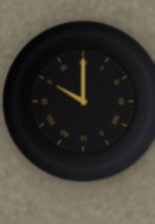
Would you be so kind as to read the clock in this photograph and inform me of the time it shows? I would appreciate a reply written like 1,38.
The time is 10,00
